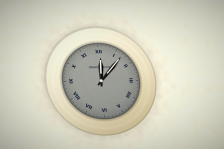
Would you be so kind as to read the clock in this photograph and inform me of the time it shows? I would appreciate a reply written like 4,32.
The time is 12,07
